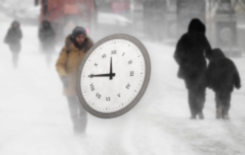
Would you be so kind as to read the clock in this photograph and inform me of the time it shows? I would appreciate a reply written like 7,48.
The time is 11,45
